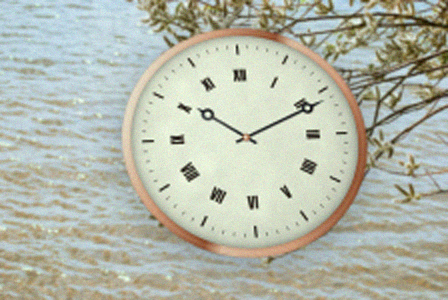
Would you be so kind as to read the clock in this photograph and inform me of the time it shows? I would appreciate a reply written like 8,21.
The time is 10,11
